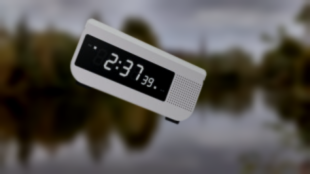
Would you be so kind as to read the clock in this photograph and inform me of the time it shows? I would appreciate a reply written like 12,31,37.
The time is 2,37,39
